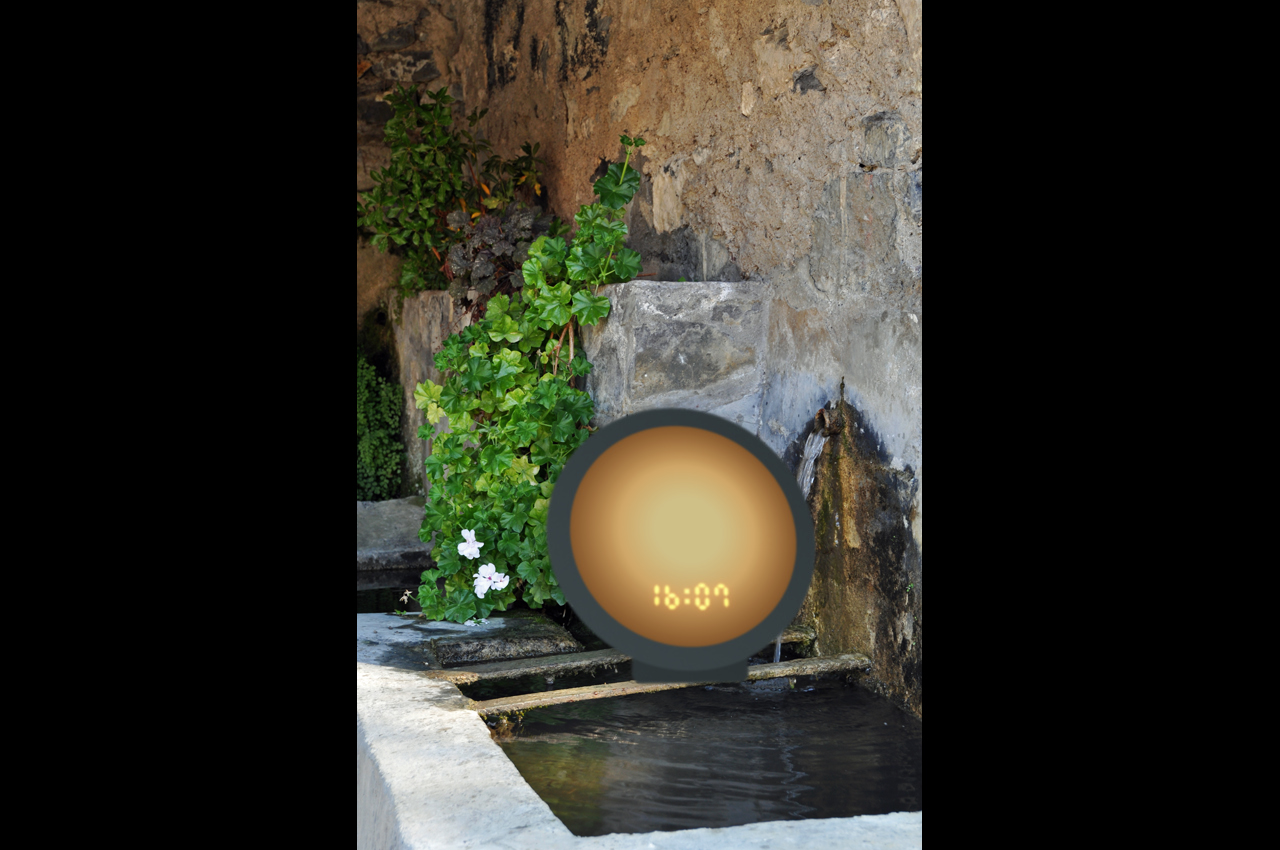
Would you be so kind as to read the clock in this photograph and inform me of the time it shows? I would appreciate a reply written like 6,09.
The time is 16,07
